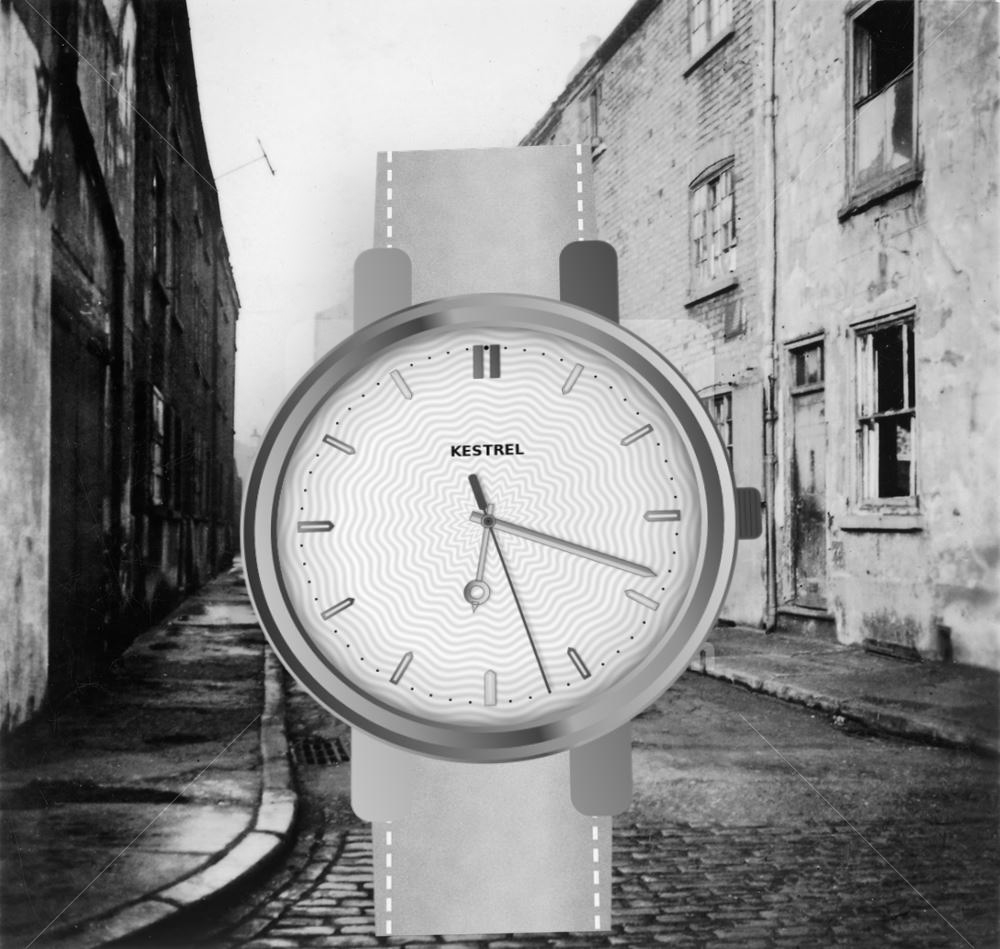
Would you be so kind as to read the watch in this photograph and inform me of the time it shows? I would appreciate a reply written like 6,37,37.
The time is 6,18,27
